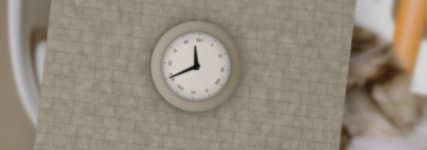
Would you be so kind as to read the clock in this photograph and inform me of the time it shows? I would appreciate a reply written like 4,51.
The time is 11,40
